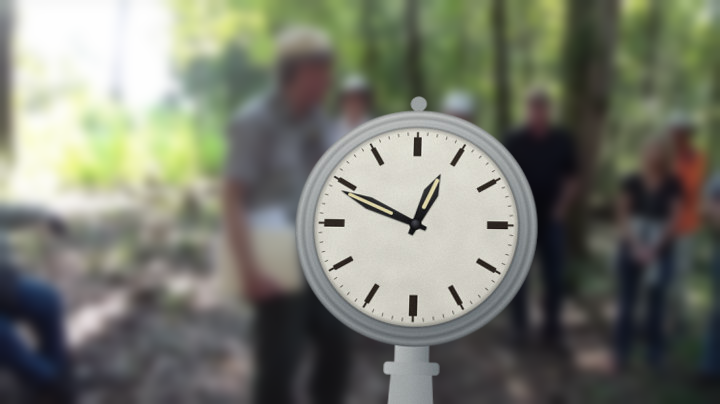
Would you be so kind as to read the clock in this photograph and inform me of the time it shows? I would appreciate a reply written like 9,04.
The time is 12,49
